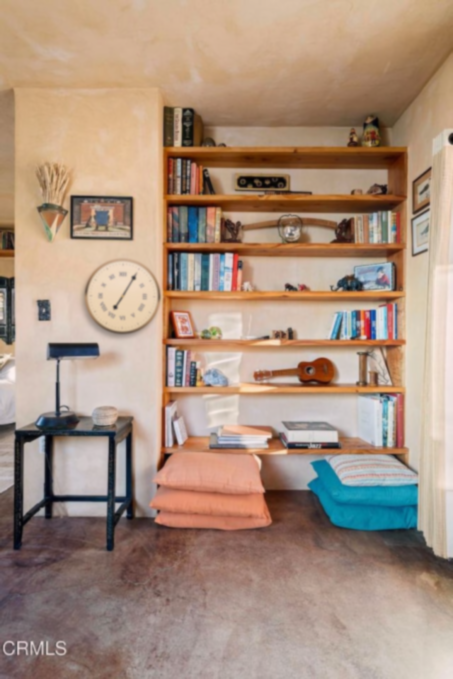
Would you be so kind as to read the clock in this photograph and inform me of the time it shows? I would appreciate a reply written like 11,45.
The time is 7,05
